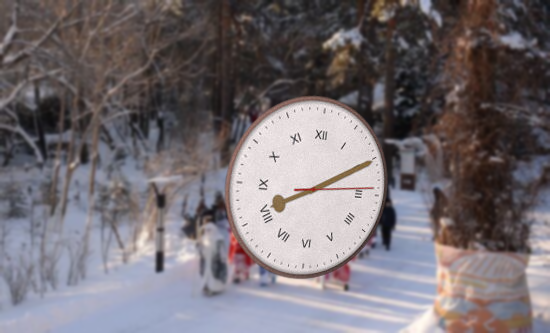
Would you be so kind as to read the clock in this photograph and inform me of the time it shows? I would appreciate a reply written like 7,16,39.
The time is 8,10,14
